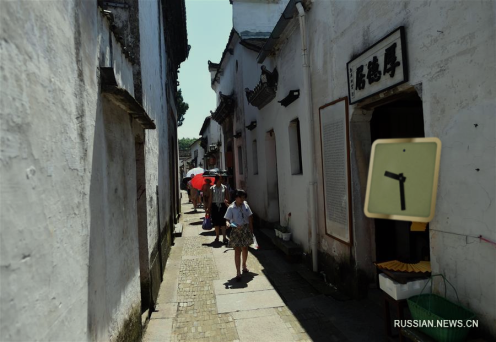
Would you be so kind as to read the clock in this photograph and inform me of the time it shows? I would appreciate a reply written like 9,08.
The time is 9,28
